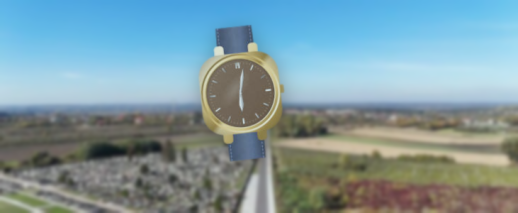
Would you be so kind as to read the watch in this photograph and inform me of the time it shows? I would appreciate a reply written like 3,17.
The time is 6,02
